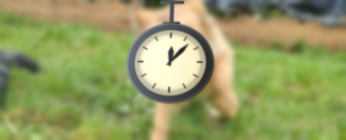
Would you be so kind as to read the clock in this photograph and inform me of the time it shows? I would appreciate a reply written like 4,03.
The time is 12,07
